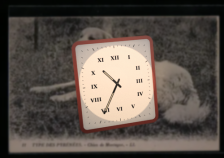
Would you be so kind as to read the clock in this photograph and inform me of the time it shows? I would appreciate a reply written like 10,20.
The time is 10,35
